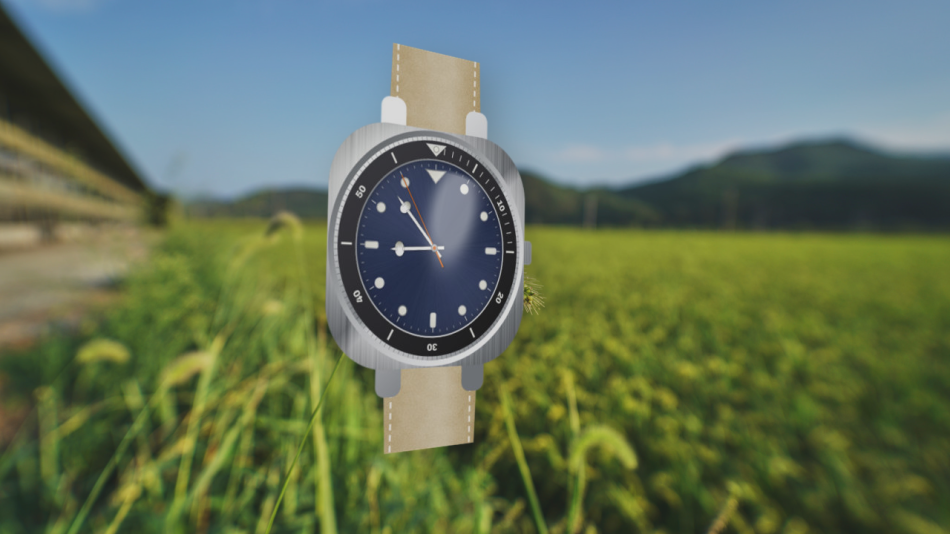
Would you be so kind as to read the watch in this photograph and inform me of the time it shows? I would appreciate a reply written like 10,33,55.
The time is 8,52,55
